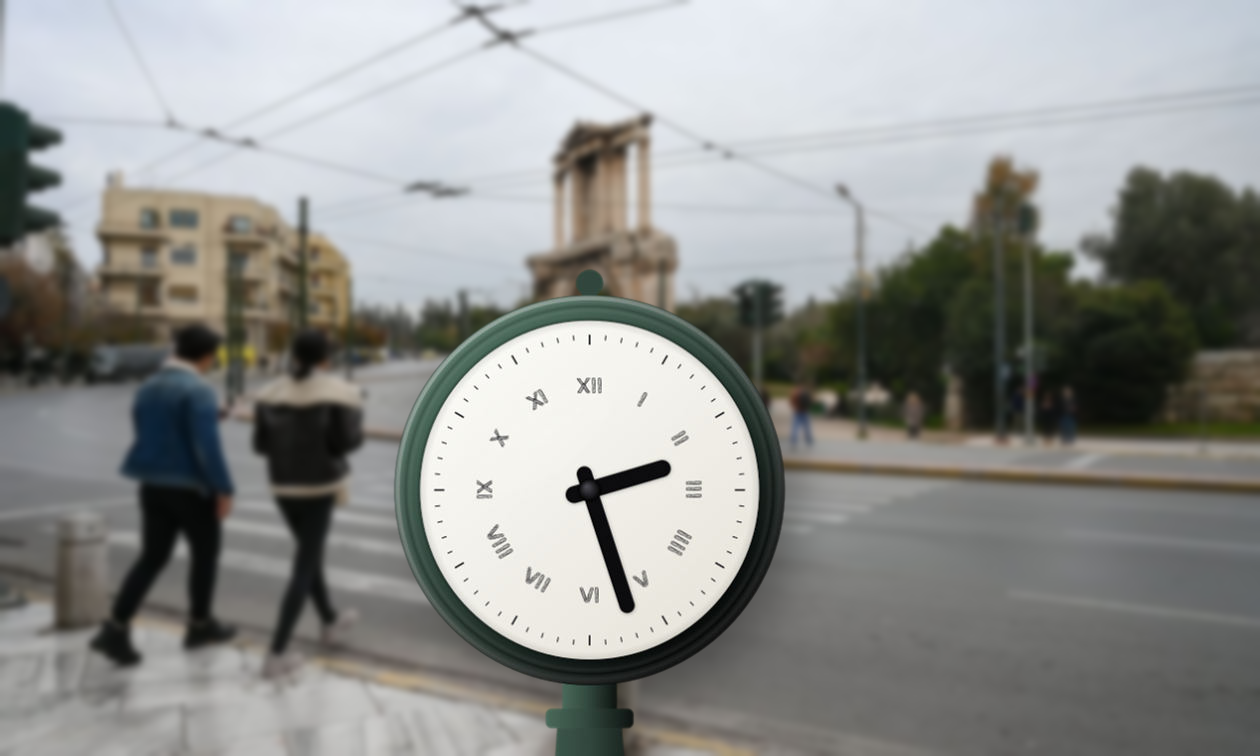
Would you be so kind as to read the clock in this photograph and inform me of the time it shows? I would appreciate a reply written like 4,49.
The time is 2,27
